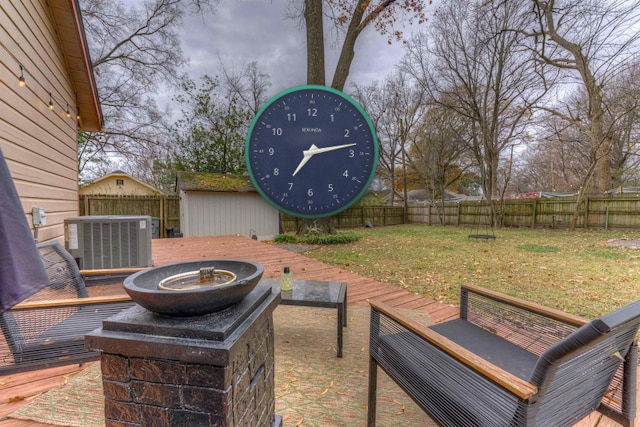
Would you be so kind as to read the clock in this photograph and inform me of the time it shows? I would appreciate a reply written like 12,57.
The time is 7,13
